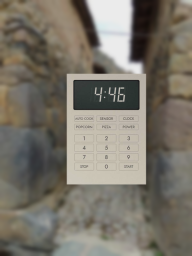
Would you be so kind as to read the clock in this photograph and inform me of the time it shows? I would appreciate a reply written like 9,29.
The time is 4,46
